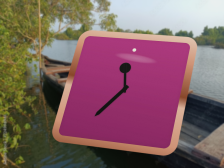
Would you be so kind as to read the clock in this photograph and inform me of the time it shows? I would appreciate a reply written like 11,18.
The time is 11,36
